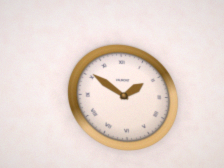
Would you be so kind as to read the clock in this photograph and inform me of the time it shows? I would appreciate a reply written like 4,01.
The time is 1,51
